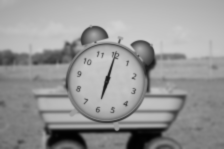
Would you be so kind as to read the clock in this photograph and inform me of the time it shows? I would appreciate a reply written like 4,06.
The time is 6,00
